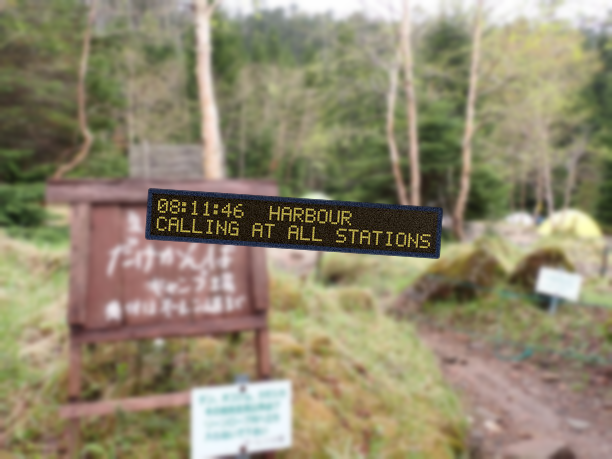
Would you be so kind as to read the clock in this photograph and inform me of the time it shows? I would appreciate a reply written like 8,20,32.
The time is 8,11,46
